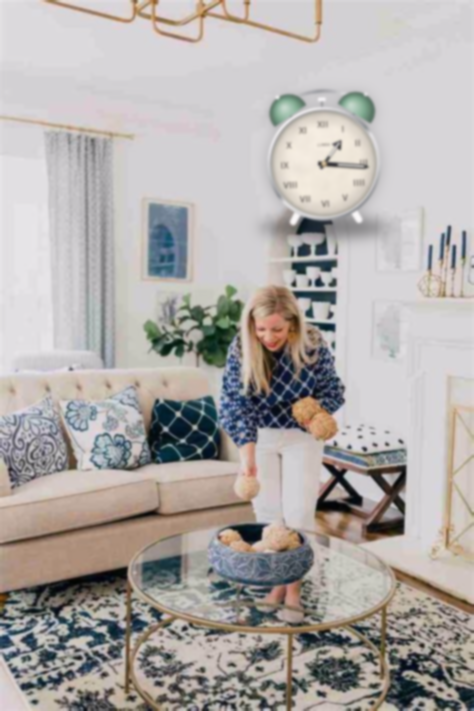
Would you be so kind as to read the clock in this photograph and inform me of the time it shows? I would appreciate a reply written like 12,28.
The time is 1,16
